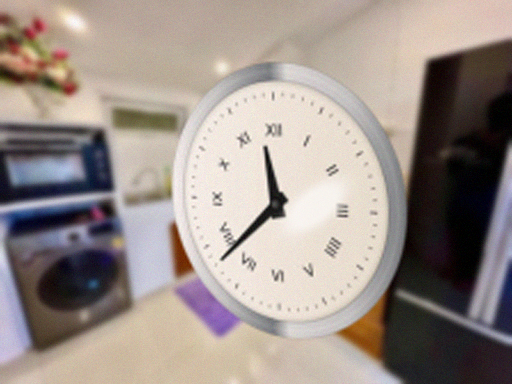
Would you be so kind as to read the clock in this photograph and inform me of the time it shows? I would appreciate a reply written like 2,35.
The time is 11,38
